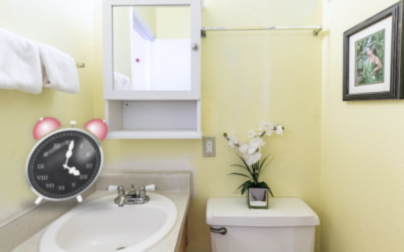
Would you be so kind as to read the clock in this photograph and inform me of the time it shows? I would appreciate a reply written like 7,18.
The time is 4,01
